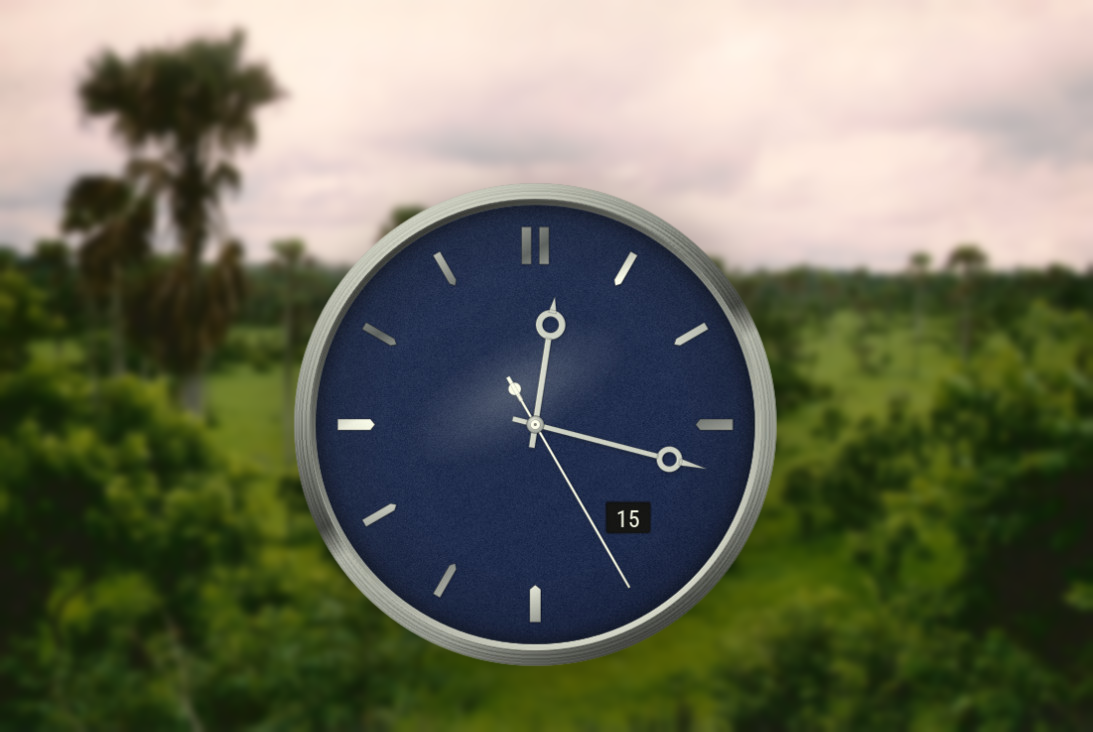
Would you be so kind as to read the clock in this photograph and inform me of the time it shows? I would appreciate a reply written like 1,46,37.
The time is 12,17,25
